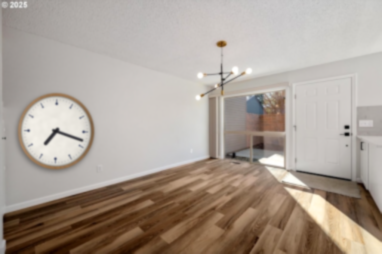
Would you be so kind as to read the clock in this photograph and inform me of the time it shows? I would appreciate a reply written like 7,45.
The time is 7,18
